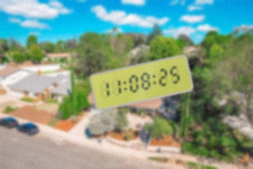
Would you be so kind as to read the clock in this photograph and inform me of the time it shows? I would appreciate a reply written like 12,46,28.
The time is 11,08,25
